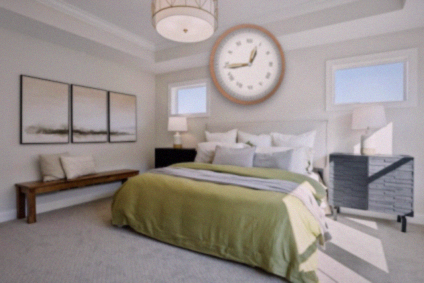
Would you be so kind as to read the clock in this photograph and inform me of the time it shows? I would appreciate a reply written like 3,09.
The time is 12,44
